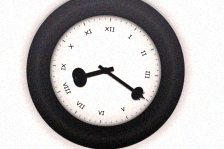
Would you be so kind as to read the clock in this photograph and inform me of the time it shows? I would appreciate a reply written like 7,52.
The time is 8,20
